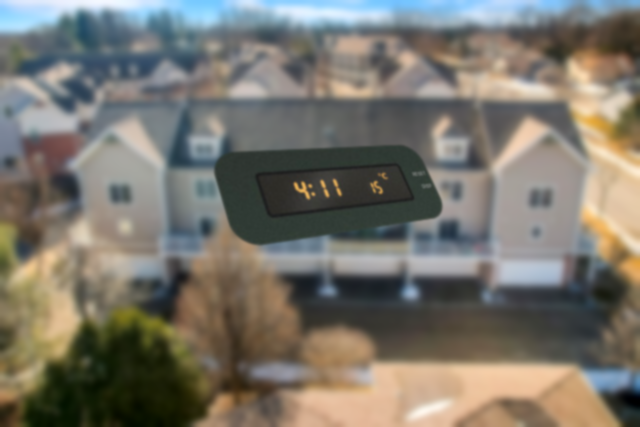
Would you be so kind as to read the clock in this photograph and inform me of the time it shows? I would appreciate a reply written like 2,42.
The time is 4,11
